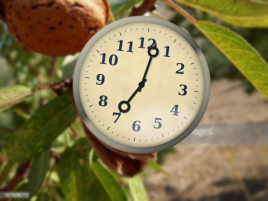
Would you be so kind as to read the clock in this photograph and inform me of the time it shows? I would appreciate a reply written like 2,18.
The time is 7,02
